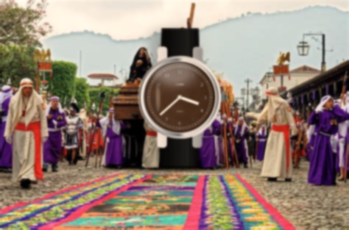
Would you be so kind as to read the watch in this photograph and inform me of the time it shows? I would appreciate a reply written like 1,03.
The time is 3,38
